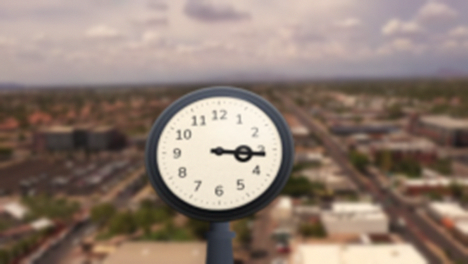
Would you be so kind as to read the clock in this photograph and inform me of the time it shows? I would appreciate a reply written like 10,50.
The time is 3,16
